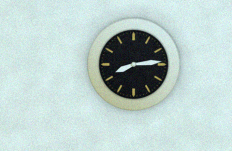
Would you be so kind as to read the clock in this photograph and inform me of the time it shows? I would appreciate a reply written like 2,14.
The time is 8,14
